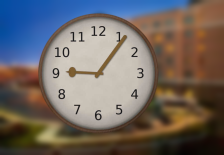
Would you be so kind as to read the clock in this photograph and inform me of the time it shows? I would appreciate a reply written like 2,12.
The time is 9,06
